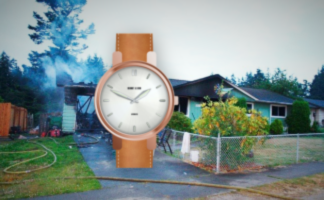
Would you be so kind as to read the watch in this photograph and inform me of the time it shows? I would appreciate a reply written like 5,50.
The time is 1,49
